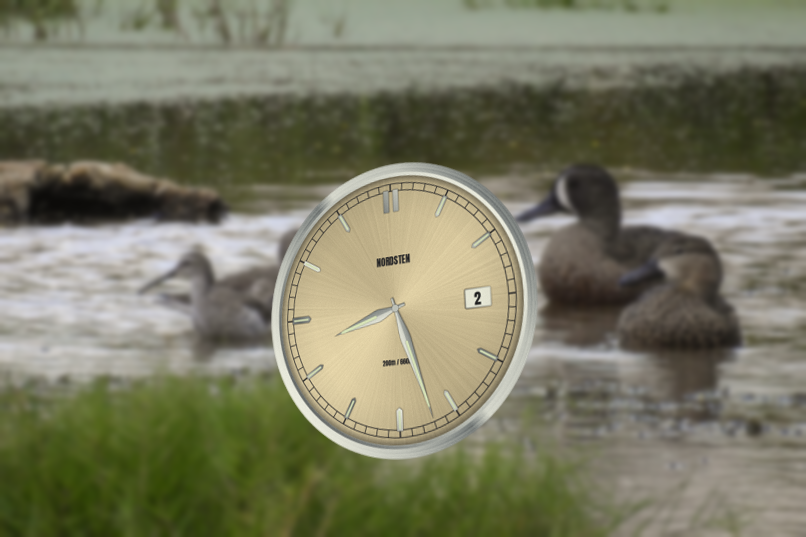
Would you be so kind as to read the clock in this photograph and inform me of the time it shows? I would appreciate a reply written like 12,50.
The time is 8,27
